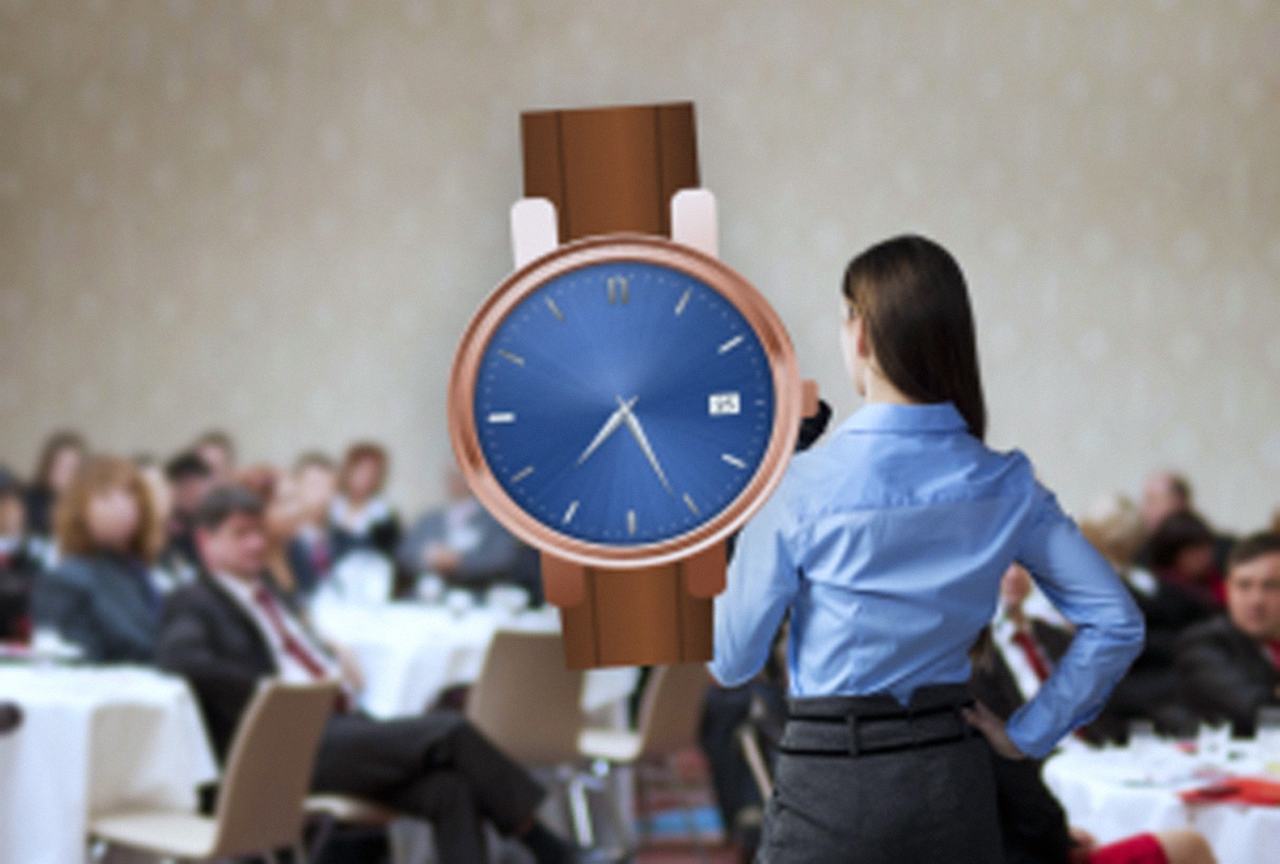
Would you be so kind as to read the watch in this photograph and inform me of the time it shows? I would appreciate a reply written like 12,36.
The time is 7,26
